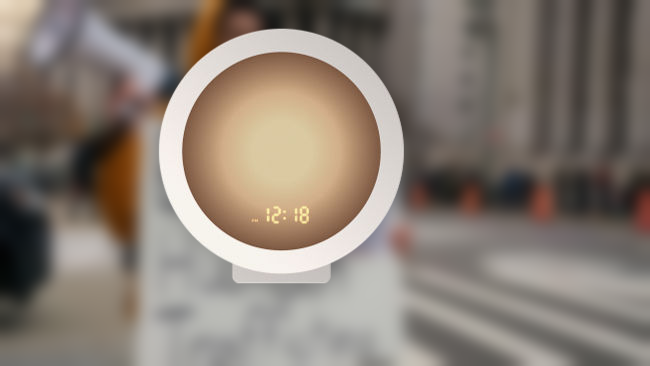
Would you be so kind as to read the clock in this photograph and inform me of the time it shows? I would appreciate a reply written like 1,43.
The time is 12,18
